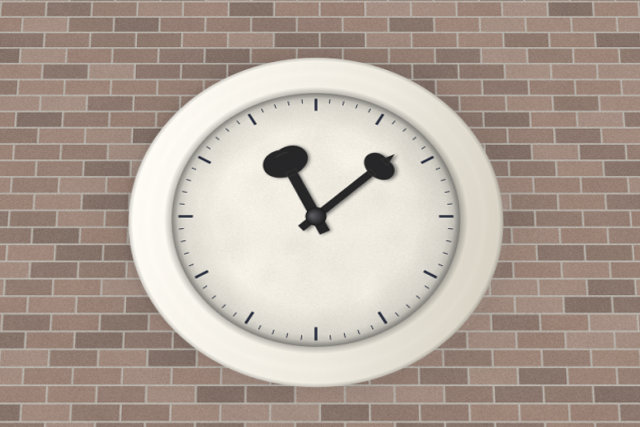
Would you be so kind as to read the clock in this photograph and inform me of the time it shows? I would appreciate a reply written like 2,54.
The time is 11,08
